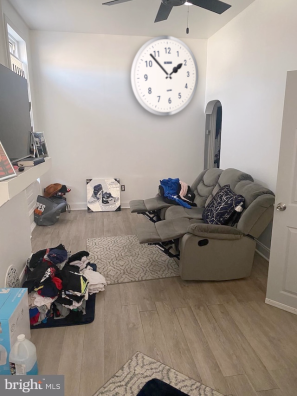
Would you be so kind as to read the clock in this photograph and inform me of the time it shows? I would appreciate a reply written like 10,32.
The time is 1,53
